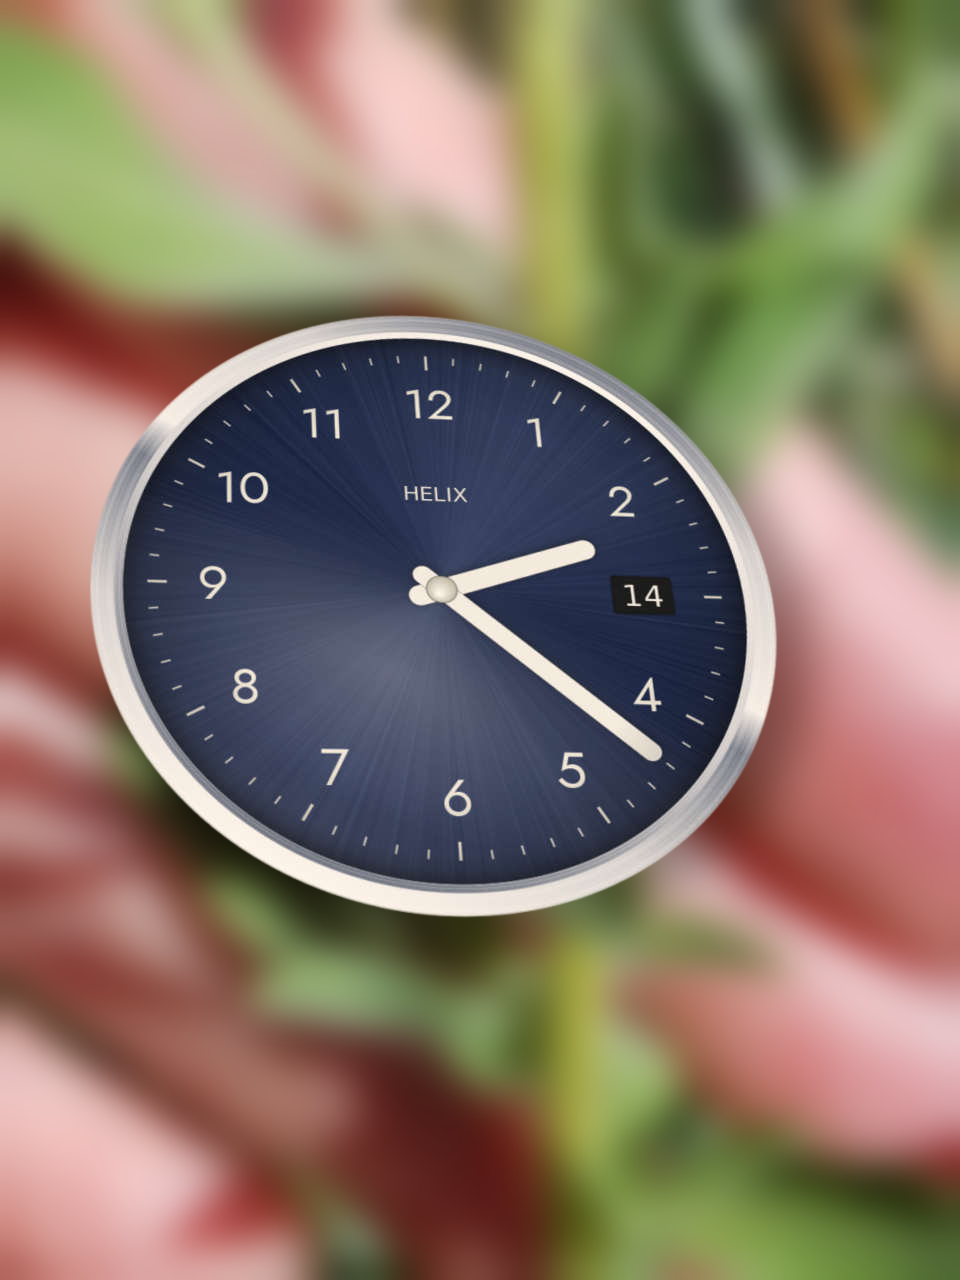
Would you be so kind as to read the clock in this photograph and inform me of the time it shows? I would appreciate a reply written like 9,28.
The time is 2,22
